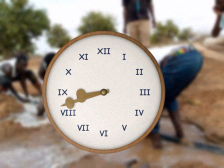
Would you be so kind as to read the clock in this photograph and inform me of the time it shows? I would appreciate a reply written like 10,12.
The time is 8,42
